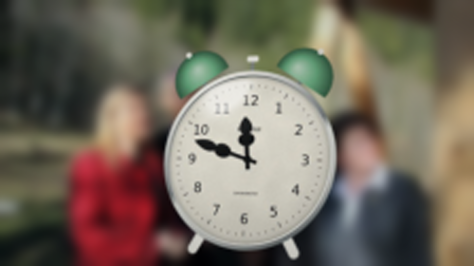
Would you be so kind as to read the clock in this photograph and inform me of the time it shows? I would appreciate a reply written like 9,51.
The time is 11,48
